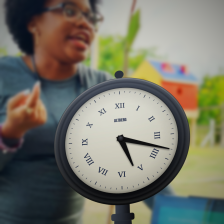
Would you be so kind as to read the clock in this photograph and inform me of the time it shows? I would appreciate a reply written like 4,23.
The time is 5,18
